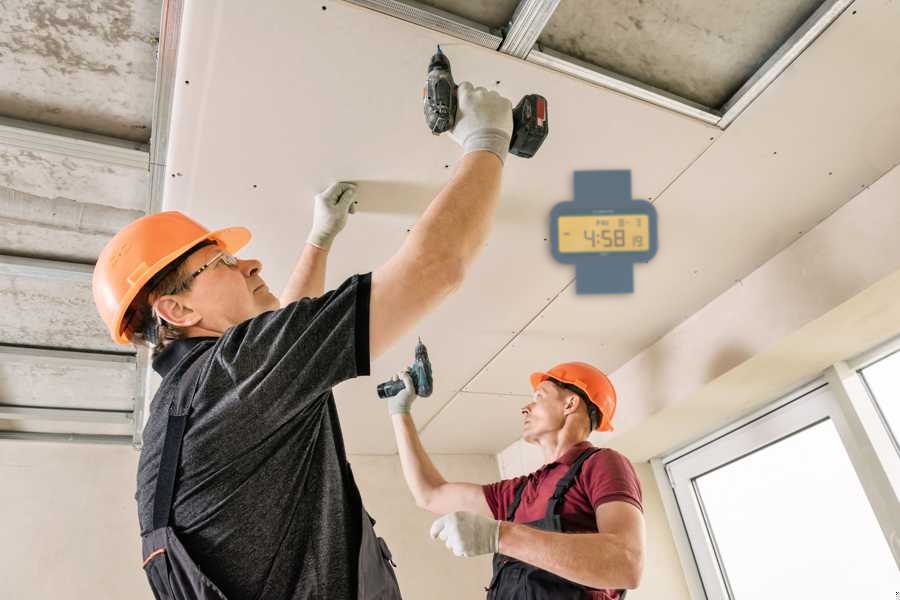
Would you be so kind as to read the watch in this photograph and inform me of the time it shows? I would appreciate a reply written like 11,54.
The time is 4,58
